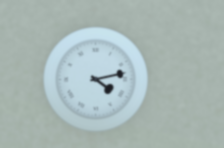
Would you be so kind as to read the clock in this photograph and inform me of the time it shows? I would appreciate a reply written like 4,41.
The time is 4,13
